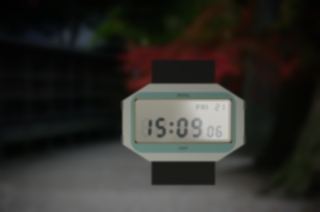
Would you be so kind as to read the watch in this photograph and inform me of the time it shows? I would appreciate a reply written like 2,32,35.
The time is 15,09,06
